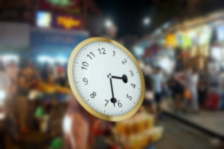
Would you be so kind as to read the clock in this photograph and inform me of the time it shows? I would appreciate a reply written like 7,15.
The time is 3,32
